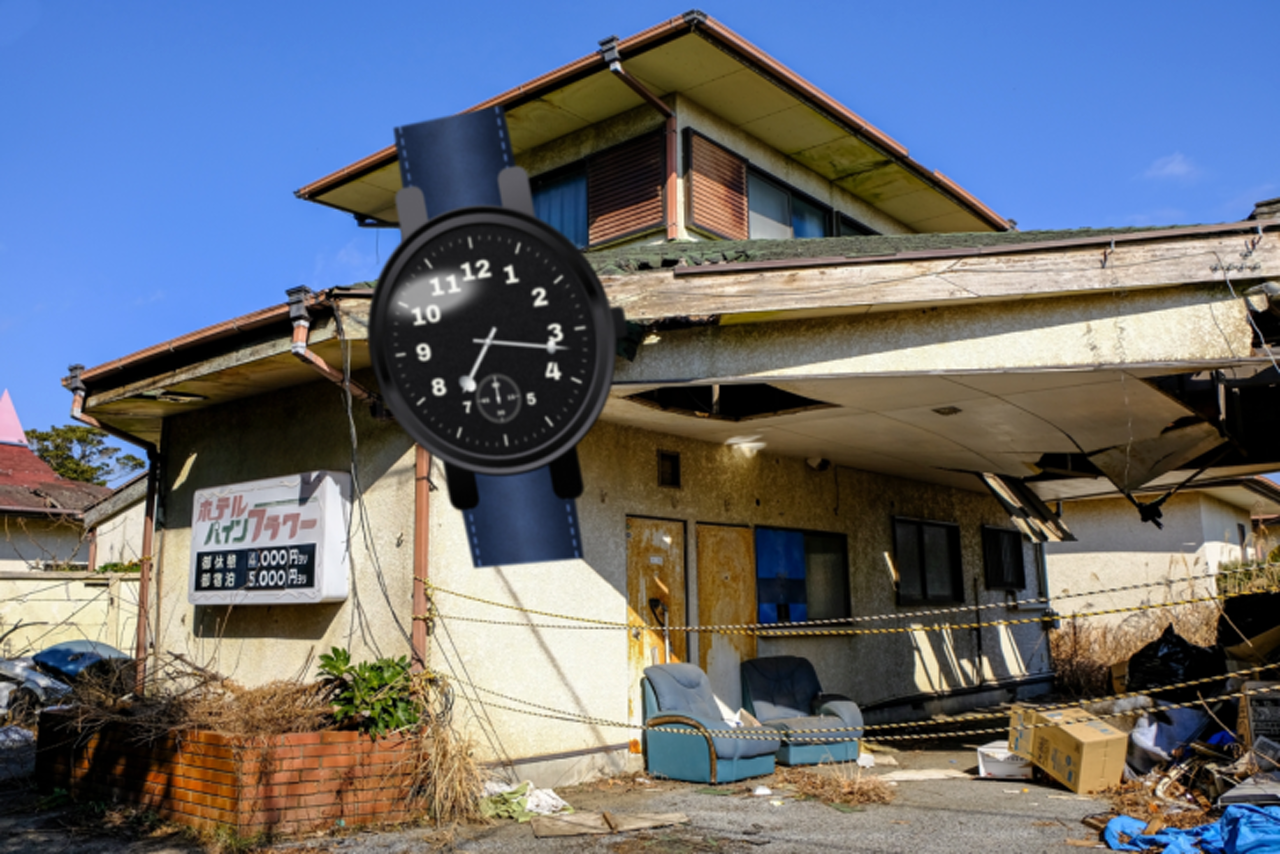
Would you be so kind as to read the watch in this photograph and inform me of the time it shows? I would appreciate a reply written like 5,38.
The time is 7,17
